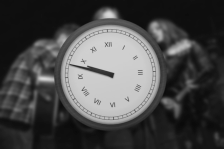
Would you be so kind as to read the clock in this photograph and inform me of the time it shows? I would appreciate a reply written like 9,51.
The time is 9,48
